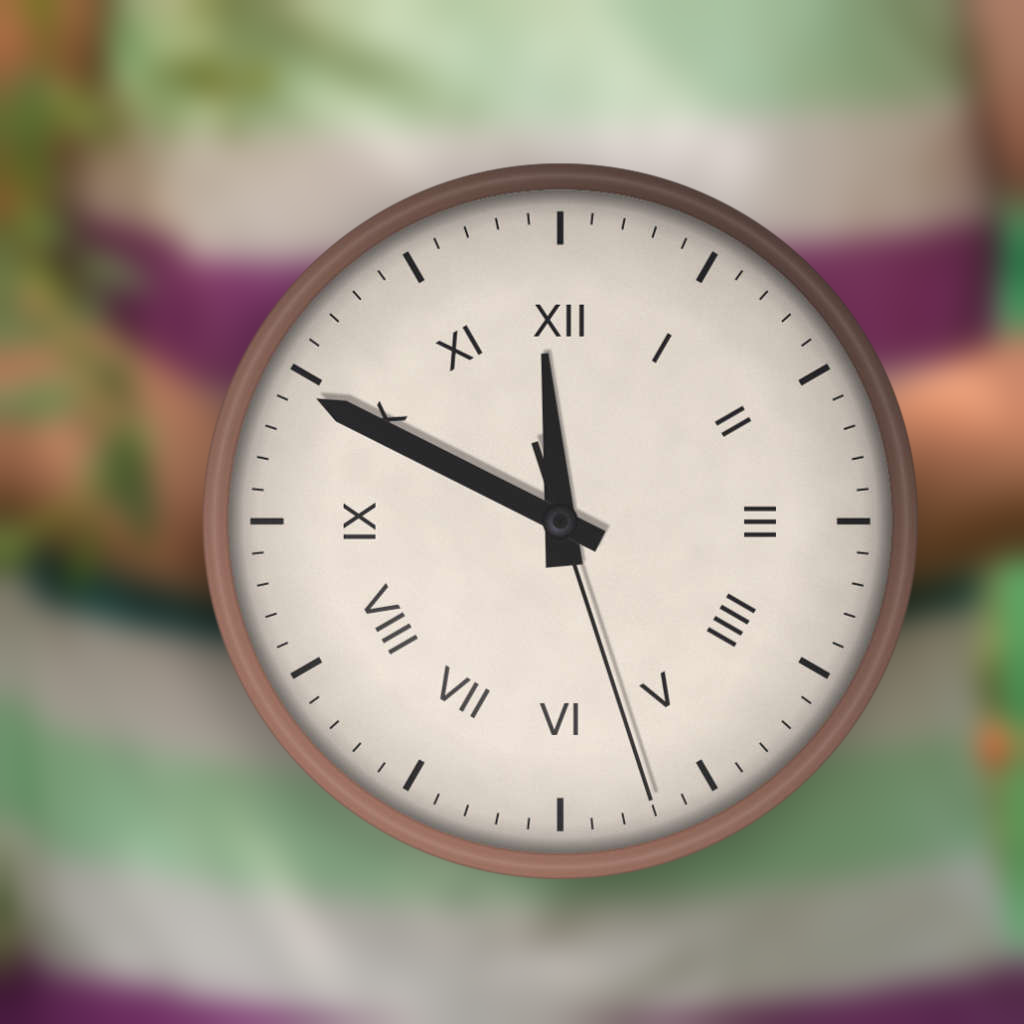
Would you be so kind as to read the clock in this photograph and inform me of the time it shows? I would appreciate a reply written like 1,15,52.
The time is 11,49,27
